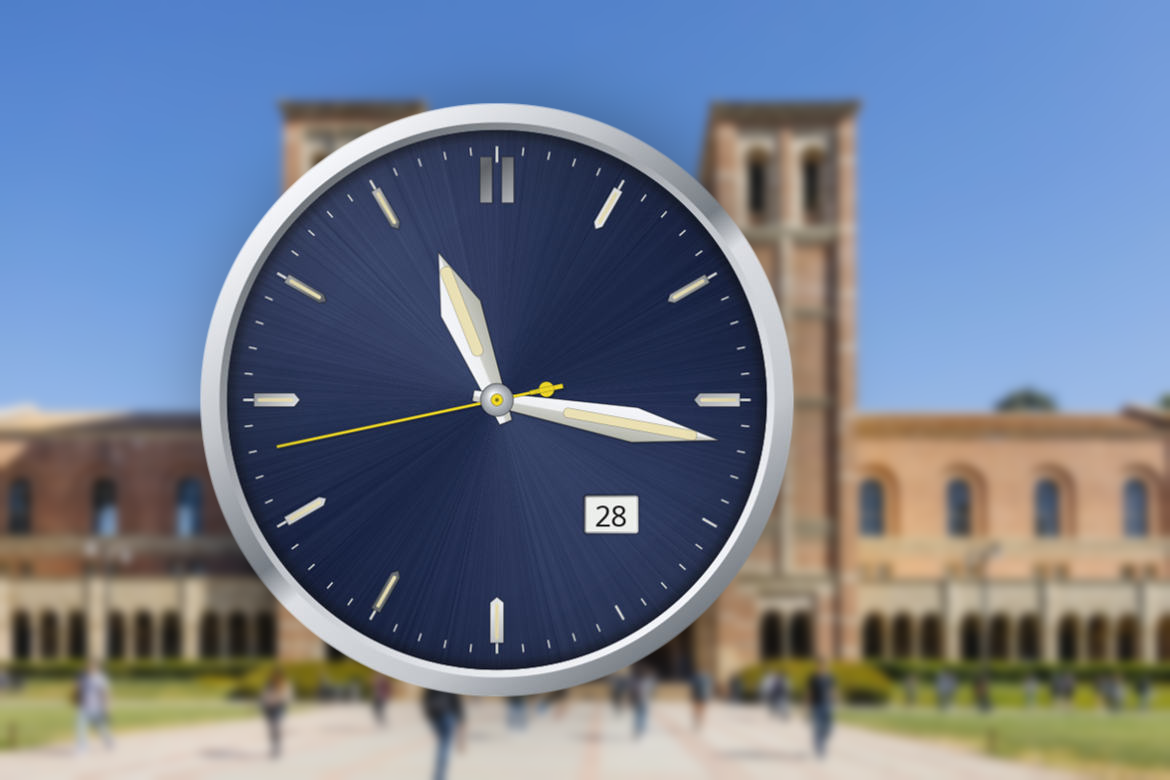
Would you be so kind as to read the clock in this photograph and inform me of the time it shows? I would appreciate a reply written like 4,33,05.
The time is 11,16,43
